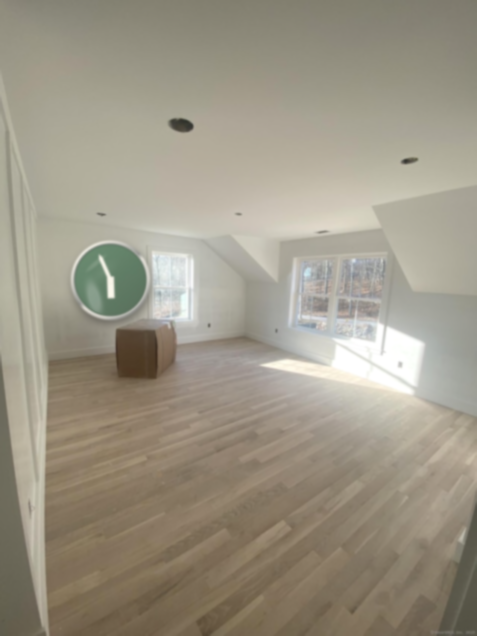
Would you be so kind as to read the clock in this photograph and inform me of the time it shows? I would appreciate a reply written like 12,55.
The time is 5,56
